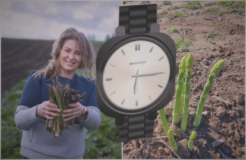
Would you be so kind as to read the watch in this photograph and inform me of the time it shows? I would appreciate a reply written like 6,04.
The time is 6,15
